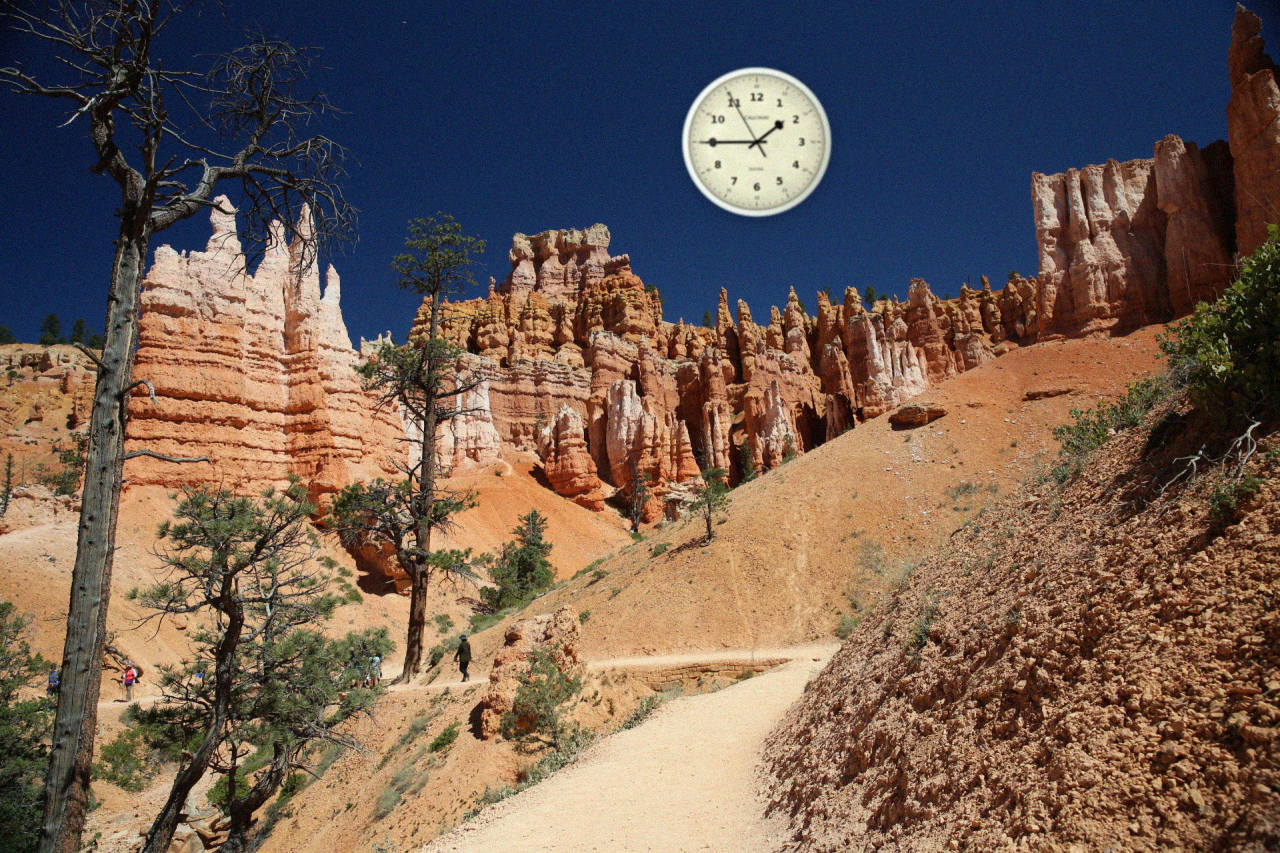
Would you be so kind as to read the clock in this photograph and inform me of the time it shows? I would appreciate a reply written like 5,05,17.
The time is 1,44,55
